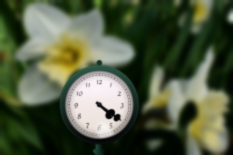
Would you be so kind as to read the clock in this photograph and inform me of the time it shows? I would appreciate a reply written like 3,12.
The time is 4,21
